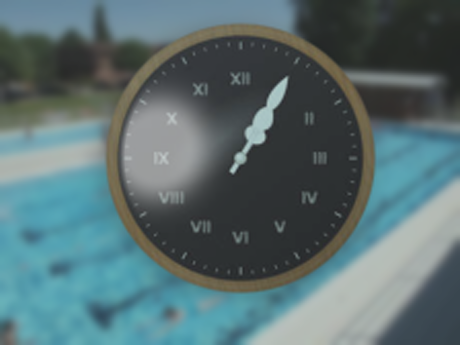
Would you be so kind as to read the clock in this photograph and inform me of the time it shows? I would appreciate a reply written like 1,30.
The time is 1,05
